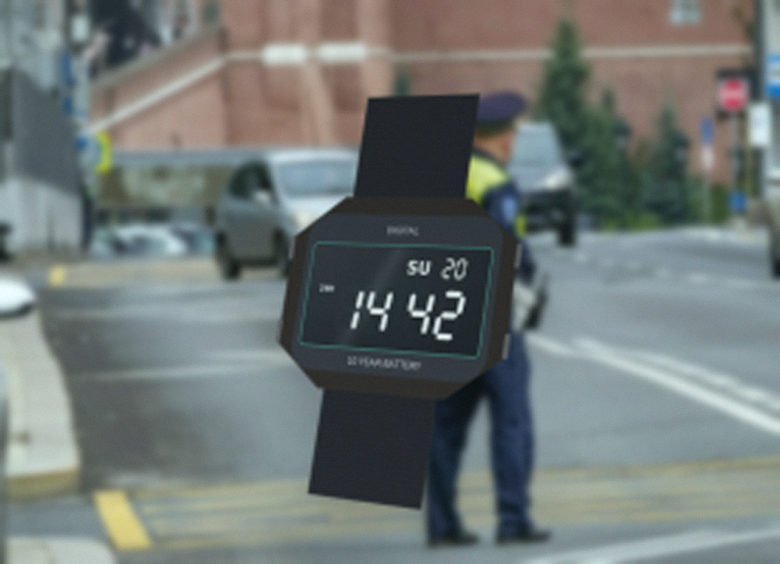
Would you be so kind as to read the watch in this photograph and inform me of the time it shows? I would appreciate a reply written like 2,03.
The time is 14,42
